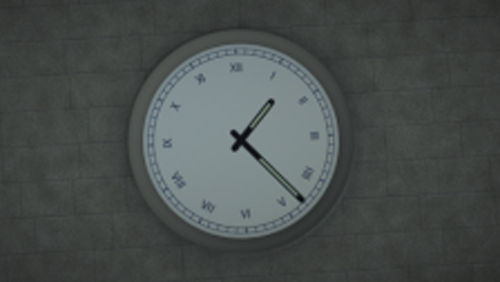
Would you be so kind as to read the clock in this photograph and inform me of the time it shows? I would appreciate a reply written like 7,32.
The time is 1,23
